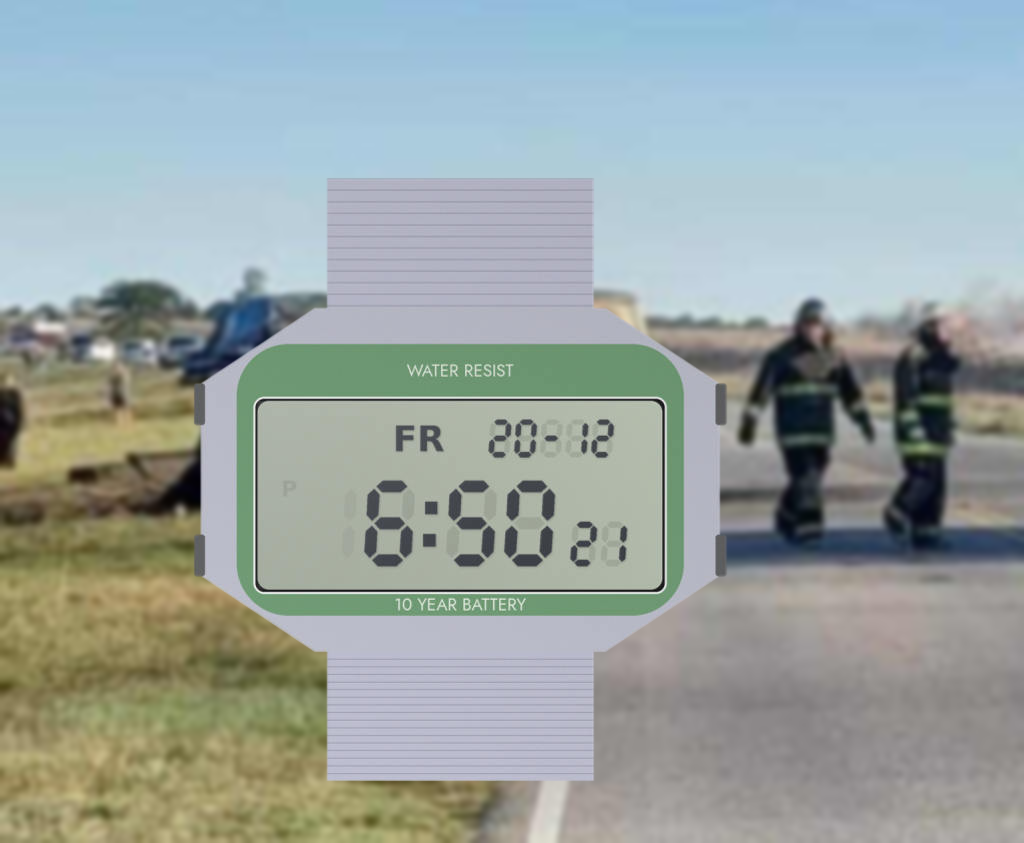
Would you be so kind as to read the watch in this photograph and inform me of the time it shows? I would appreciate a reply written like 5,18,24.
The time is 6,50,21
